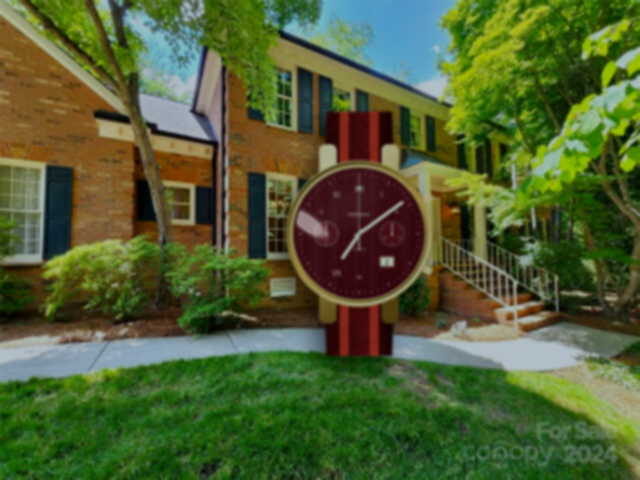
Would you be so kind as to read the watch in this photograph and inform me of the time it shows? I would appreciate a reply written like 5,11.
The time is 7,09
